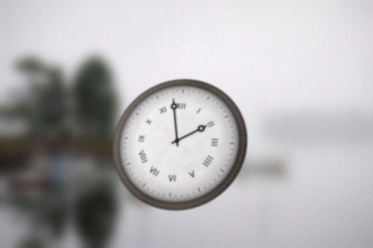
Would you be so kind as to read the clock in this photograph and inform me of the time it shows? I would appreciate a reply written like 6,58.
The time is 1,58
